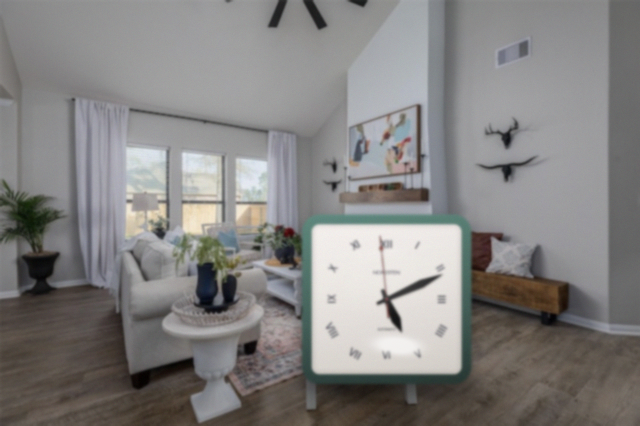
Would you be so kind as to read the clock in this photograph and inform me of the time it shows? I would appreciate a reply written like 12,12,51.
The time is 5,10,59
